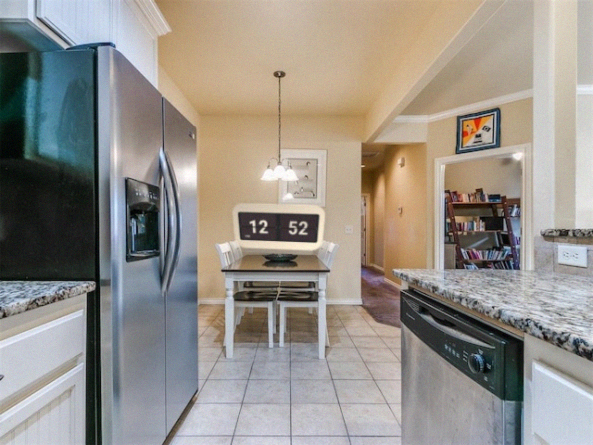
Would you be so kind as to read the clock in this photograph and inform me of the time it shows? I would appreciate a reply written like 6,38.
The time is 12,52
